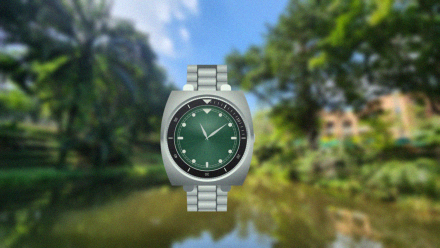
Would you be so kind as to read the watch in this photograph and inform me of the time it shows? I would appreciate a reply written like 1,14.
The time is 11,09
